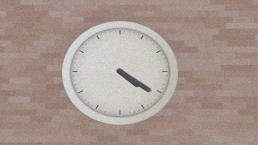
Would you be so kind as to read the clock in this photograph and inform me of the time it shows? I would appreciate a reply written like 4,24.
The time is 4,21
